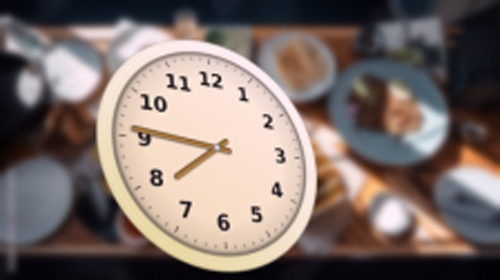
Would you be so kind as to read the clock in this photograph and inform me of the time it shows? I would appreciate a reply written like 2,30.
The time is 7,46
